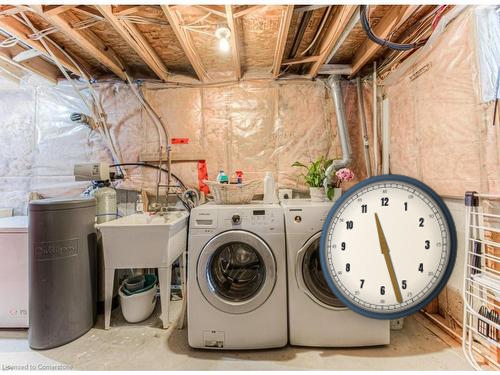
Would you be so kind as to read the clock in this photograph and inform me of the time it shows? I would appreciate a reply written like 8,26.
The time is 11,27
